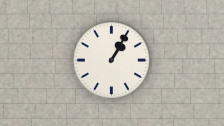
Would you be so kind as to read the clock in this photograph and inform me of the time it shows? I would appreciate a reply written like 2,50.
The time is 1,05
